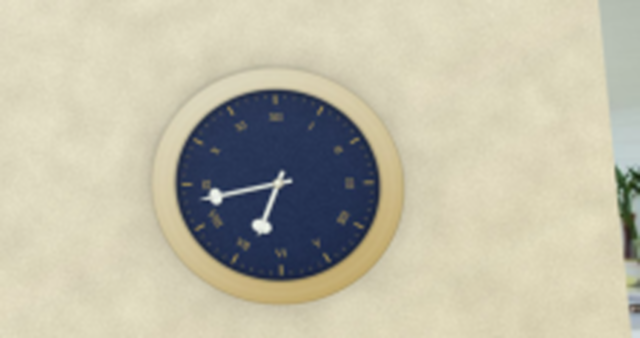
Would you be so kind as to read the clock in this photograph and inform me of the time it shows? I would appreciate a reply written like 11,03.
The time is 6,43
